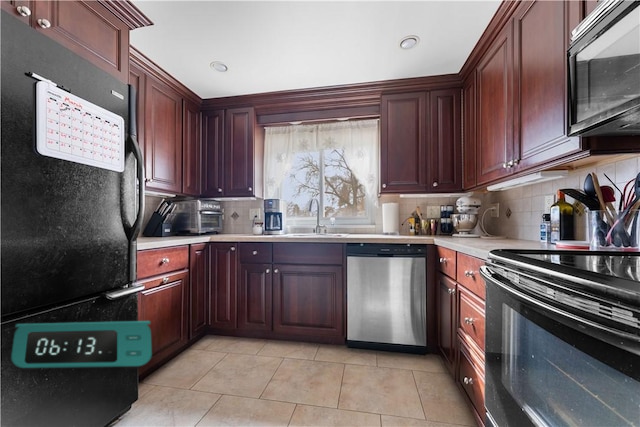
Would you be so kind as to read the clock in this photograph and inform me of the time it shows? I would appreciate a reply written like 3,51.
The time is 6,13
